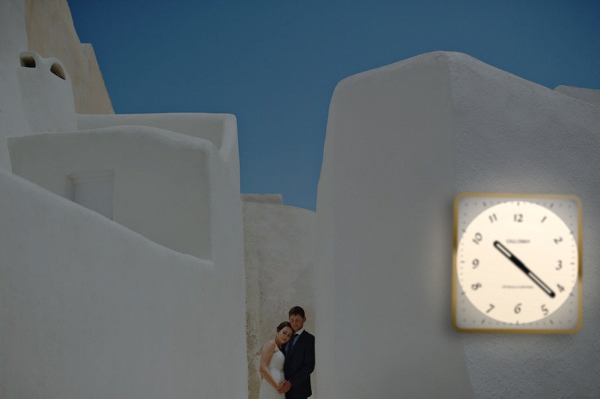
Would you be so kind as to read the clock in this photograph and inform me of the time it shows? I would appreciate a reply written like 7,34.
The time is 10,22
